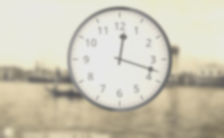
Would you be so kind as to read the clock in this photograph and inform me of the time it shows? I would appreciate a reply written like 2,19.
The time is 12,18
